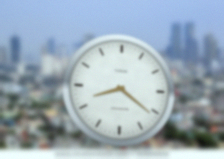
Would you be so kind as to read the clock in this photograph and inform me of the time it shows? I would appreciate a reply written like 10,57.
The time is 8,21
